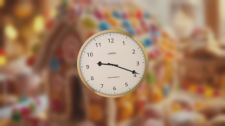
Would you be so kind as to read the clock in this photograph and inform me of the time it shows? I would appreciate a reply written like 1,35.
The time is 9,19
